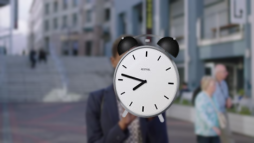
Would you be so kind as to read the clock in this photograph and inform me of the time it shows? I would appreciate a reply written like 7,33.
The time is 7,47
